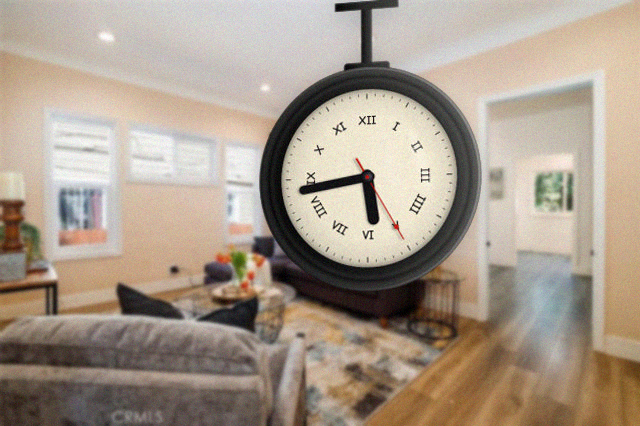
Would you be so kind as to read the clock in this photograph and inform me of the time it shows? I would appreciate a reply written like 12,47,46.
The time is 5,43,25
